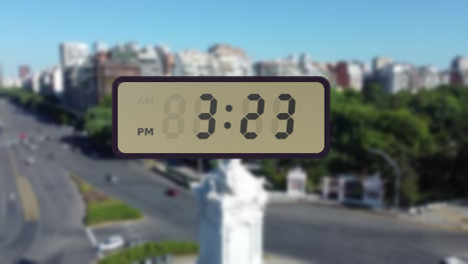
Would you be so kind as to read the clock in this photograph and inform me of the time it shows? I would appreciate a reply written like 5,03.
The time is 3,23
